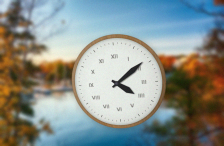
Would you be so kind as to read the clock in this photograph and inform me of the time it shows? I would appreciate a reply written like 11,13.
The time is 4,09
